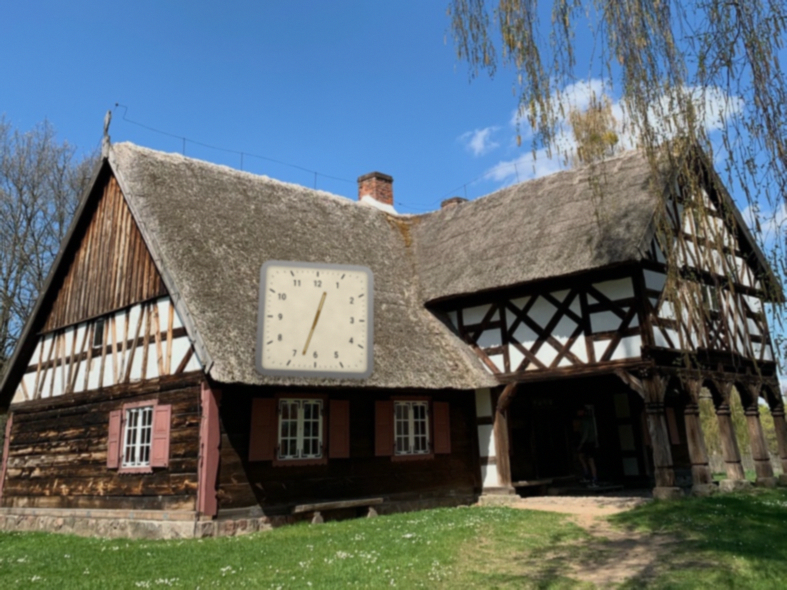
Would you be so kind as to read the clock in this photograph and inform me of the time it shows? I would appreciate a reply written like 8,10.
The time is 12,33
